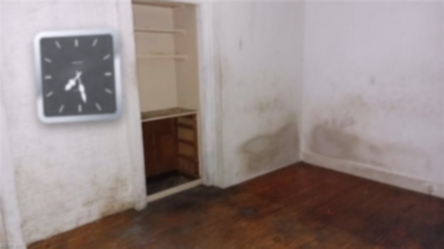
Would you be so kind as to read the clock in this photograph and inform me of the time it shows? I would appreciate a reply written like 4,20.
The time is 7,28
